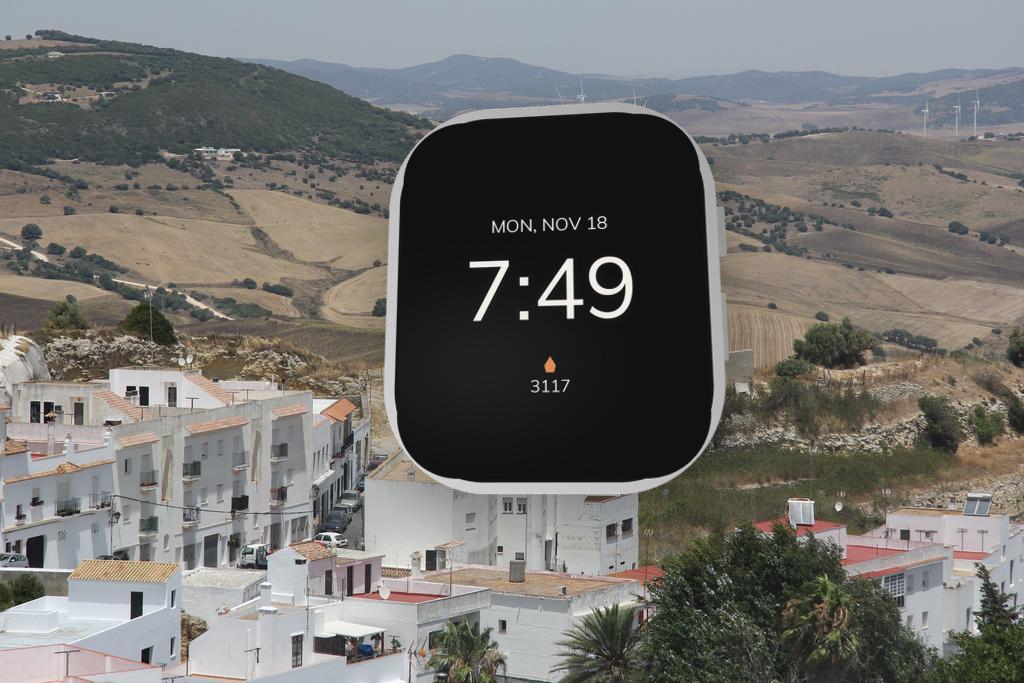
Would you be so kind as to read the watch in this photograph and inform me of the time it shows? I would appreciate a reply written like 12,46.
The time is 7,49
